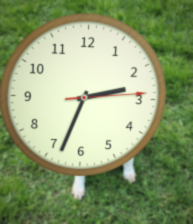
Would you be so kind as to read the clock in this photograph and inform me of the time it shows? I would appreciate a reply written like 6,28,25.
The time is 2,33,14
